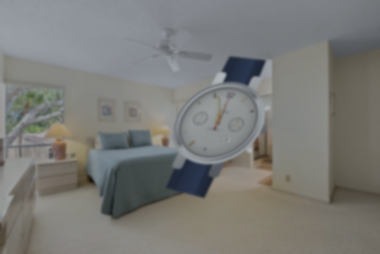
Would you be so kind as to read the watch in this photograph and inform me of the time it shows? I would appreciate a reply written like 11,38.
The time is 11,56
